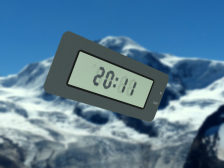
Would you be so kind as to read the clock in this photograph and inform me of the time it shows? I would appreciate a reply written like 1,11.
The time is 20,11
